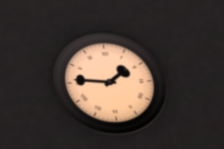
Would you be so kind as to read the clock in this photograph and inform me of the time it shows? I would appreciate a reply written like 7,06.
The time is 1,46
